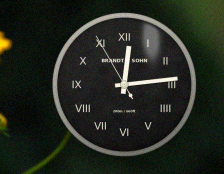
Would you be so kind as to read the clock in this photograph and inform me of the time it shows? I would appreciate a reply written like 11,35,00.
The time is 12,13,55
